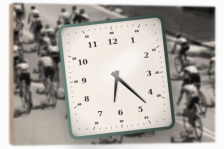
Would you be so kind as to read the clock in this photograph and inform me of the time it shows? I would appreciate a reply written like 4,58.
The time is 6,23
